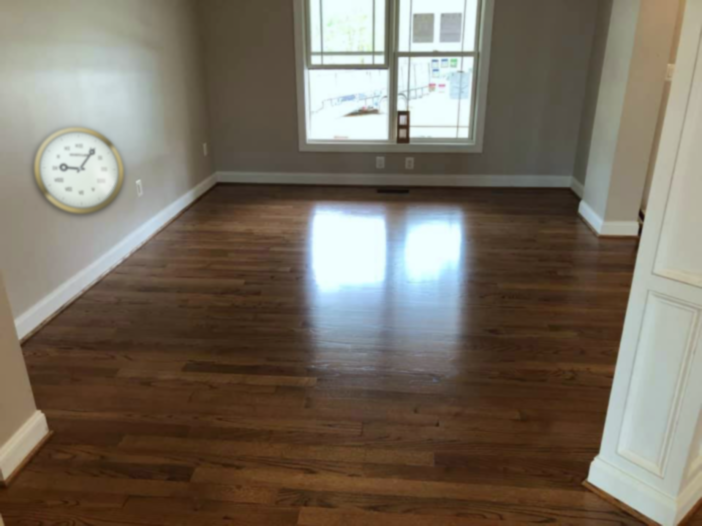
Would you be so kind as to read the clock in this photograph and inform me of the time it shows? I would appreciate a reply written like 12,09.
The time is 9,06
